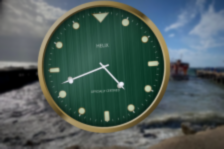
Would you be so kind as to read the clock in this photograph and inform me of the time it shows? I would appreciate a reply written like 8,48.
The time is 4,42
